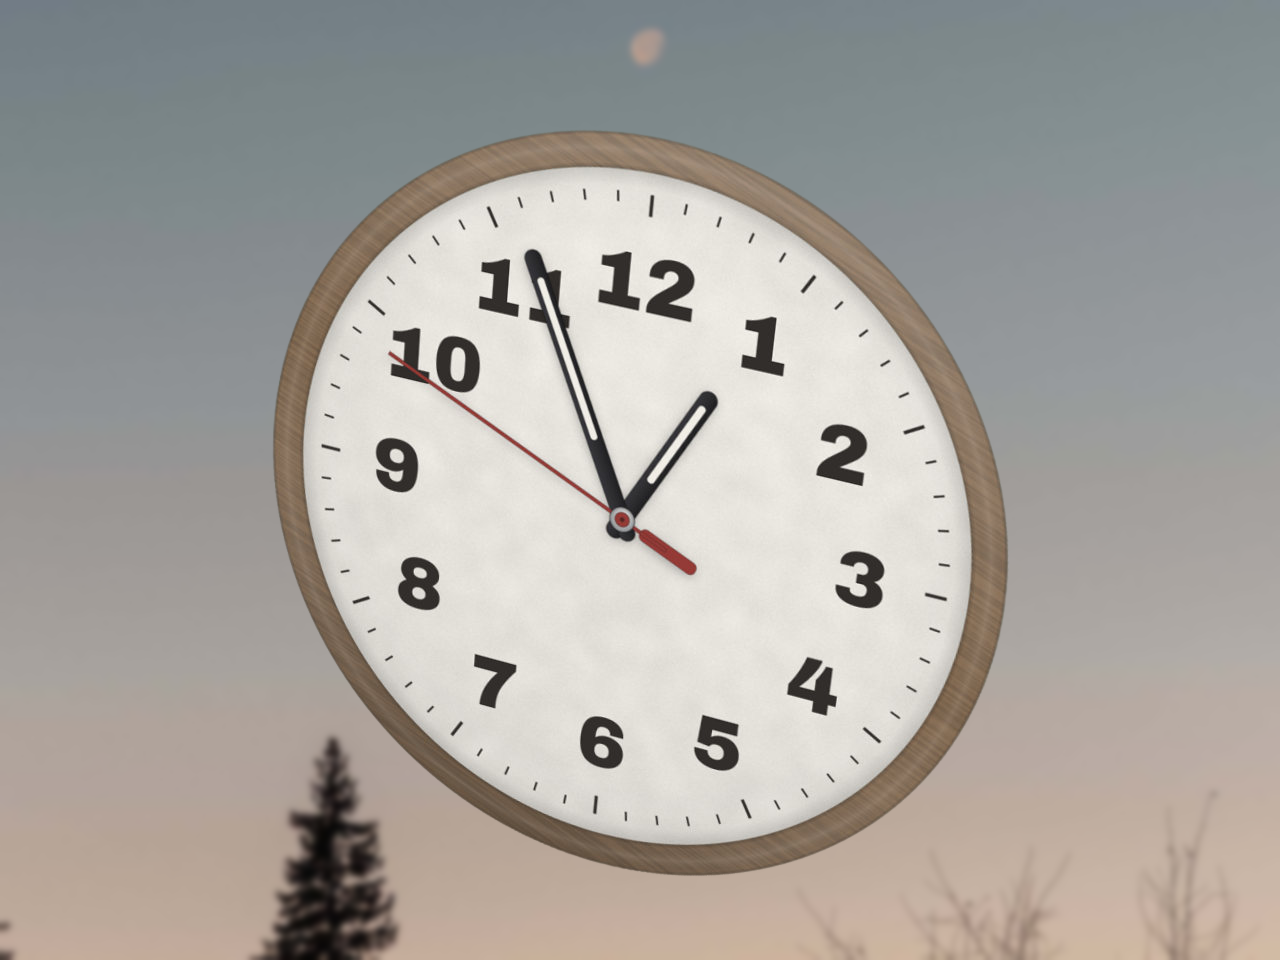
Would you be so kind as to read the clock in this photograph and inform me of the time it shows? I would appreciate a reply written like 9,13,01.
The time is 12,55,49
